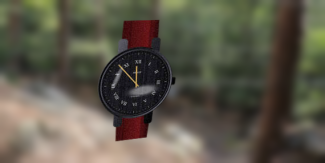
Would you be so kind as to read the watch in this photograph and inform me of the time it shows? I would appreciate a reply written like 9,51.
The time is 11,53
